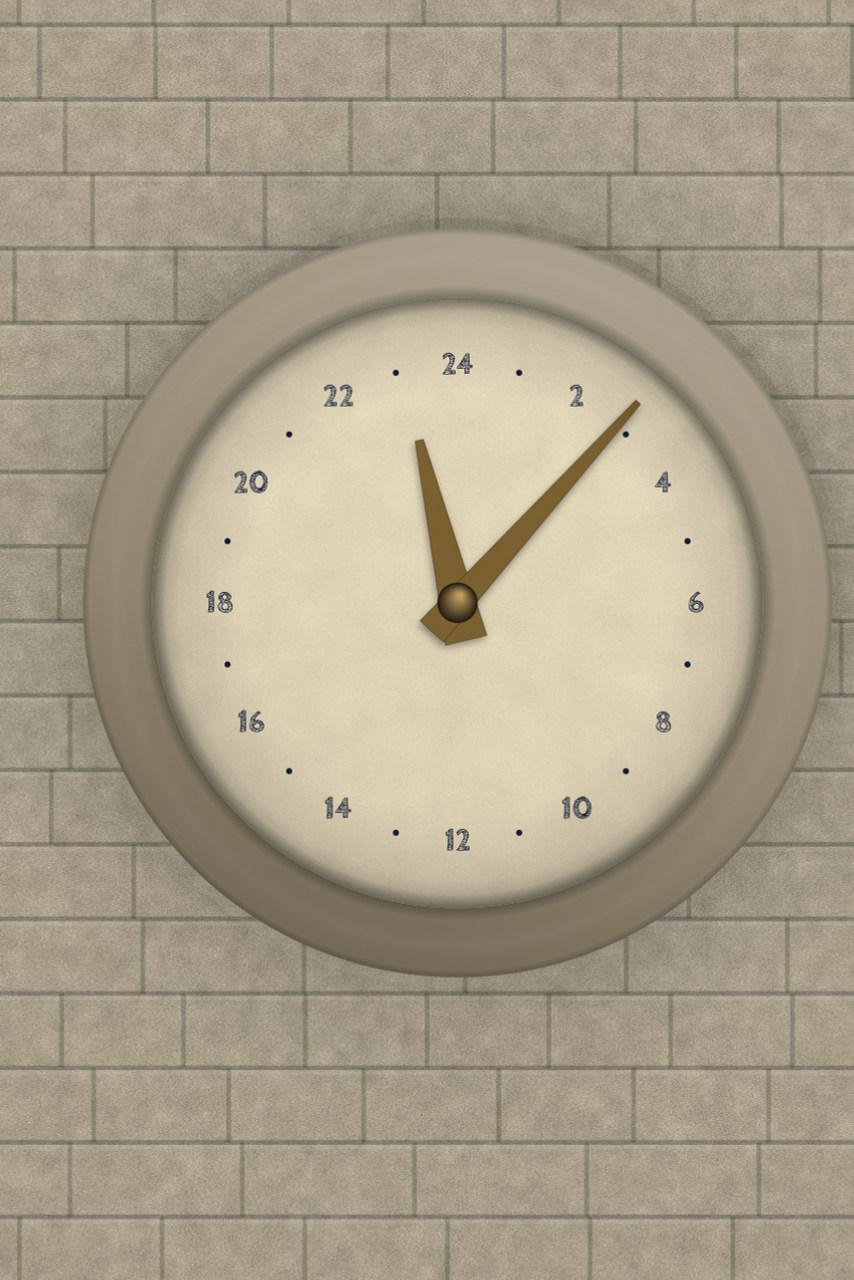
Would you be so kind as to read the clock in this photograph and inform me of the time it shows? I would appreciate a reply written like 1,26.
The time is 23,07
